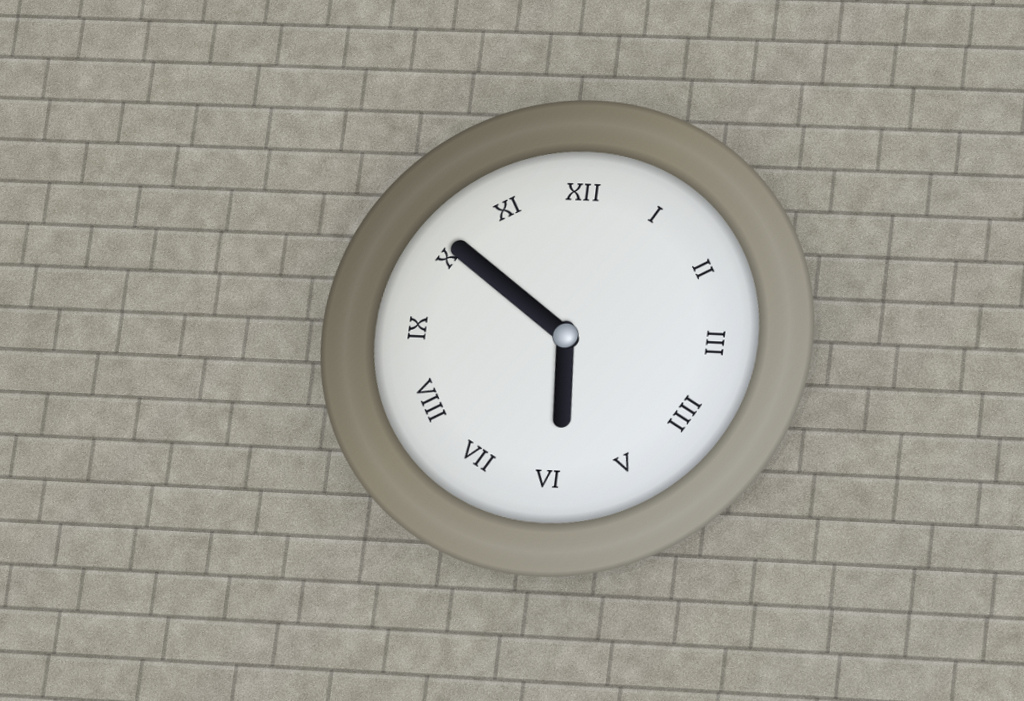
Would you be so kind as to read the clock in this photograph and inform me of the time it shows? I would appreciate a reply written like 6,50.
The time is 5,51
